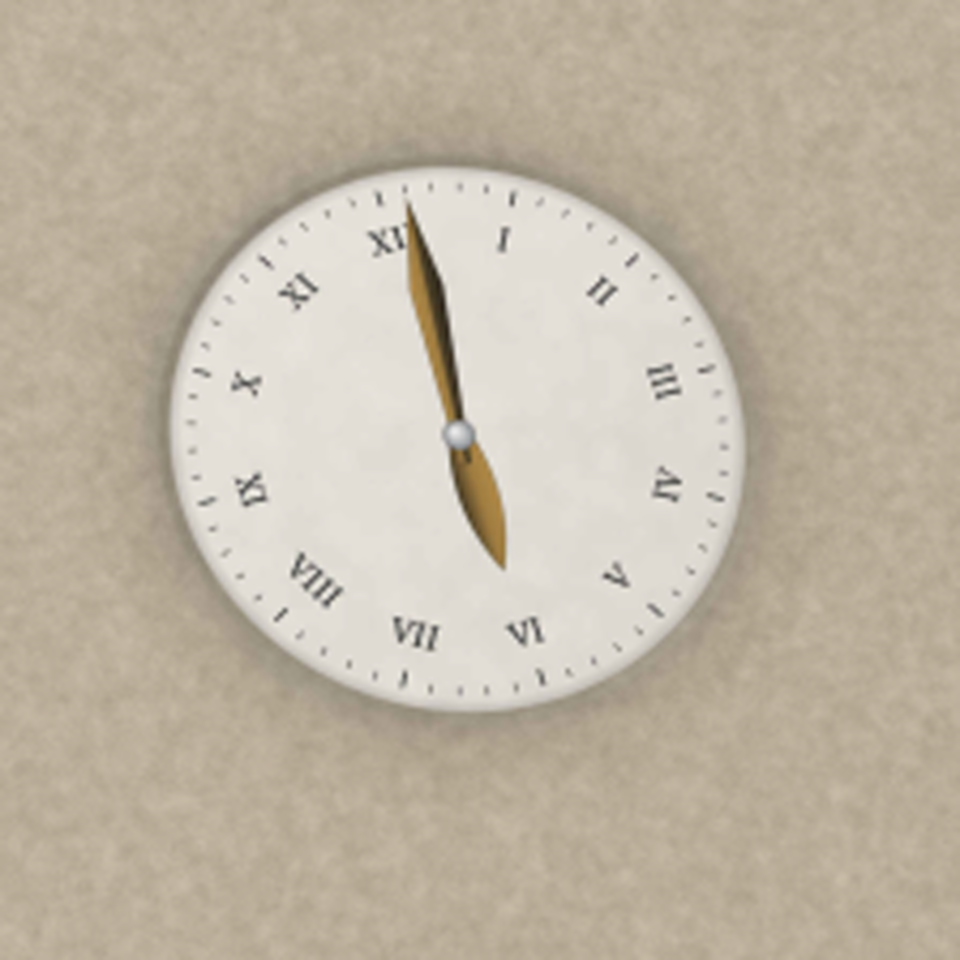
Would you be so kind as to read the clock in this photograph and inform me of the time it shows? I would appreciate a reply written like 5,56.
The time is 6,01
